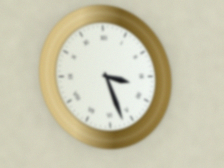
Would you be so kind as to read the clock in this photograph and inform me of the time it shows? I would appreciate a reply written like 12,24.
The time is 3,27
